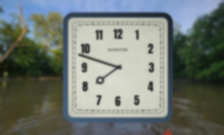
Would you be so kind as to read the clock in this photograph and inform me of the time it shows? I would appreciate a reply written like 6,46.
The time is 7,48
